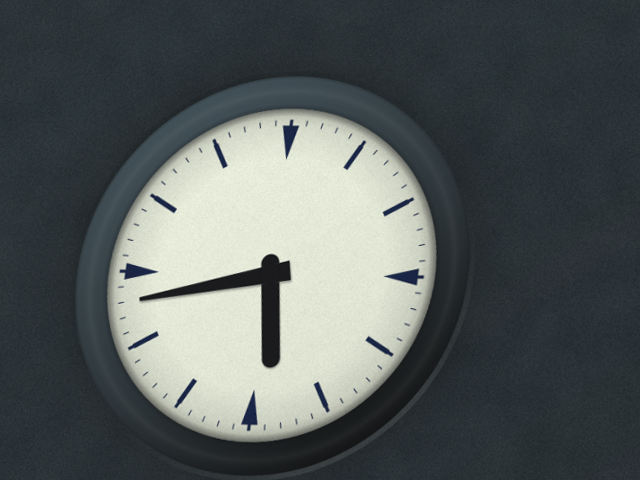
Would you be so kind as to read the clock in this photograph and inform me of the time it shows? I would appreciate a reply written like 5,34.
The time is 5,43
